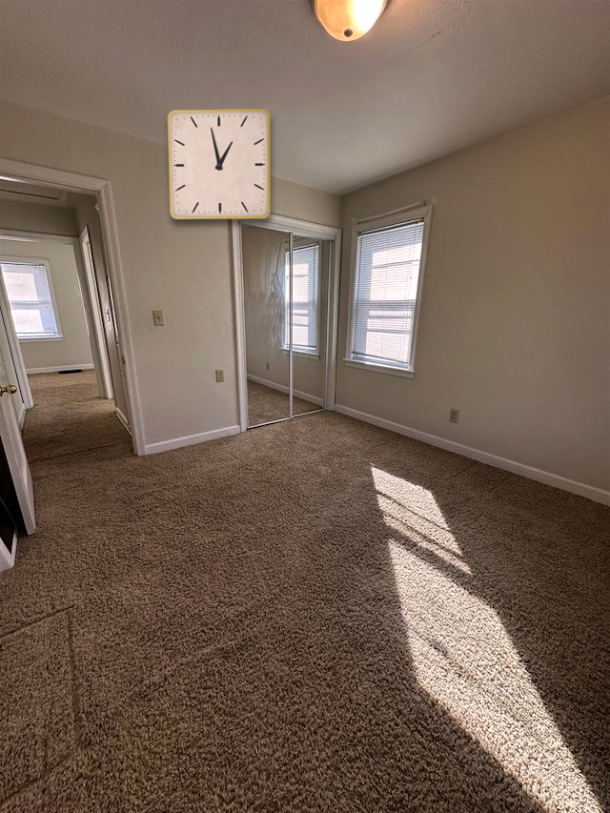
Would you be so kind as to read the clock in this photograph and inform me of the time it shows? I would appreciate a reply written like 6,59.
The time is 12,58
